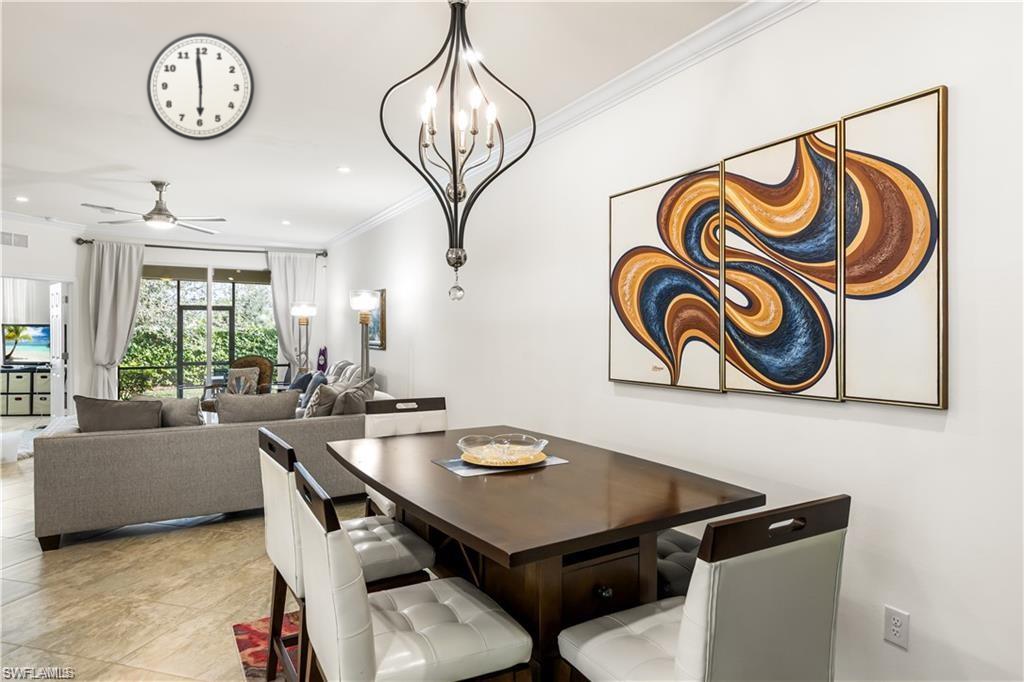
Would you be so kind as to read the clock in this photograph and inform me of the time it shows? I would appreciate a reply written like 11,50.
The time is 5,59
